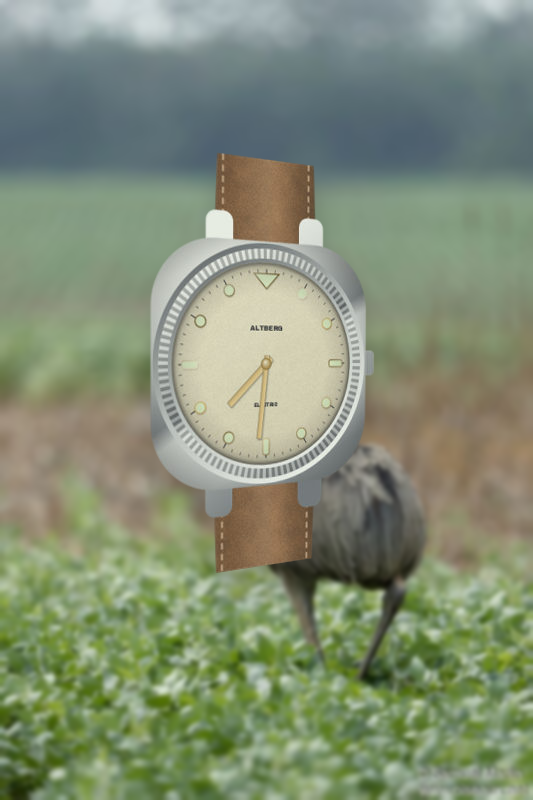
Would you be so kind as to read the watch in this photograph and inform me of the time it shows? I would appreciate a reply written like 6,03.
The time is 7,31
